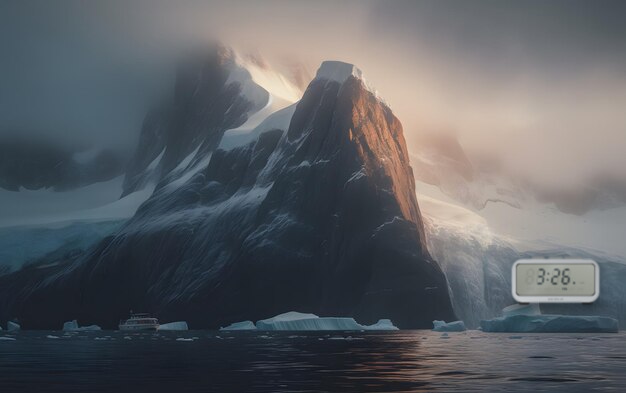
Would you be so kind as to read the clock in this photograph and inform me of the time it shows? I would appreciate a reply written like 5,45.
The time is 3,26
